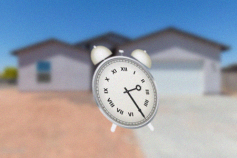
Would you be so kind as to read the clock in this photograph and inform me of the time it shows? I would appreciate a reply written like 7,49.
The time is 2,25
